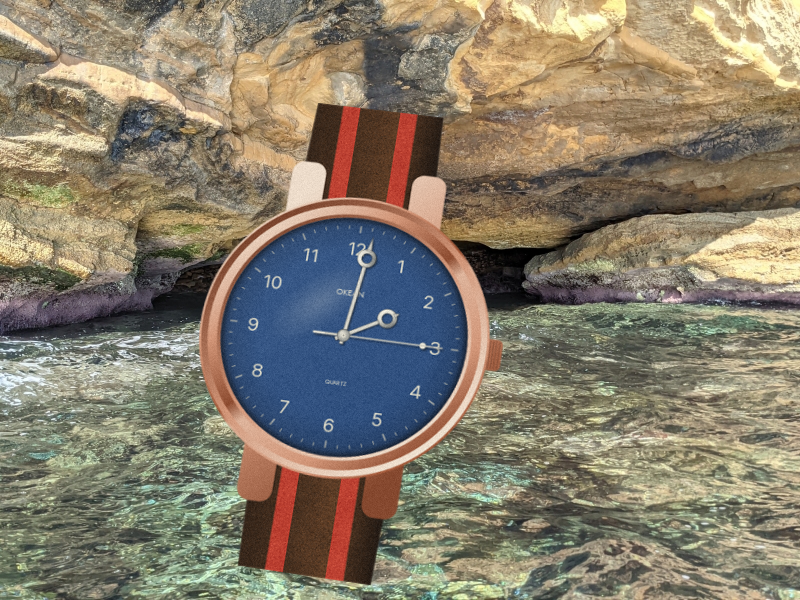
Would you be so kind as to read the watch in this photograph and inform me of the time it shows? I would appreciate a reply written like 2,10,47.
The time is 2,01,15
